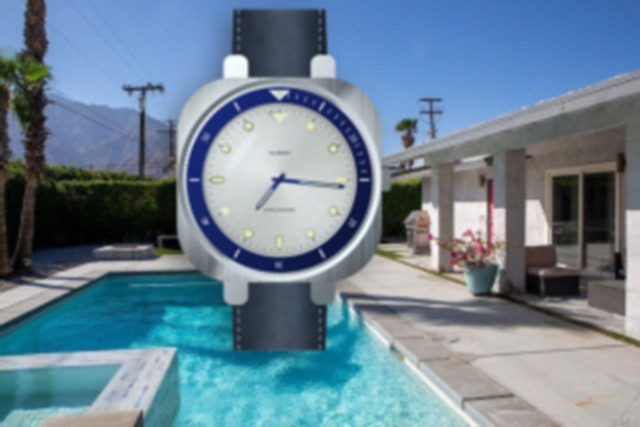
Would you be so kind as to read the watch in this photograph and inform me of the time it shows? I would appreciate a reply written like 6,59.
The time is 7,16
